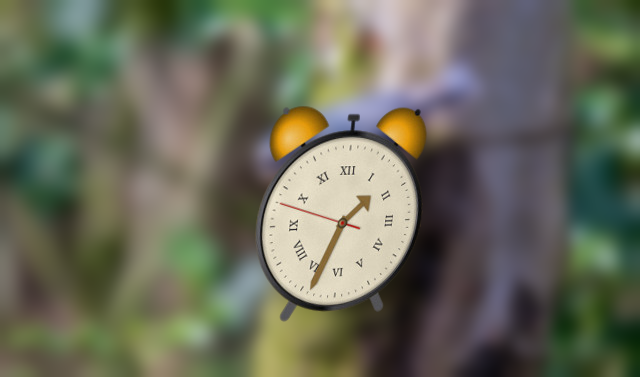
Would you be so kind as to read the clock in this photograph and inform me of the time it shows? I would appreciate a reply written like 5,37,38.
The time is 1,33,48
